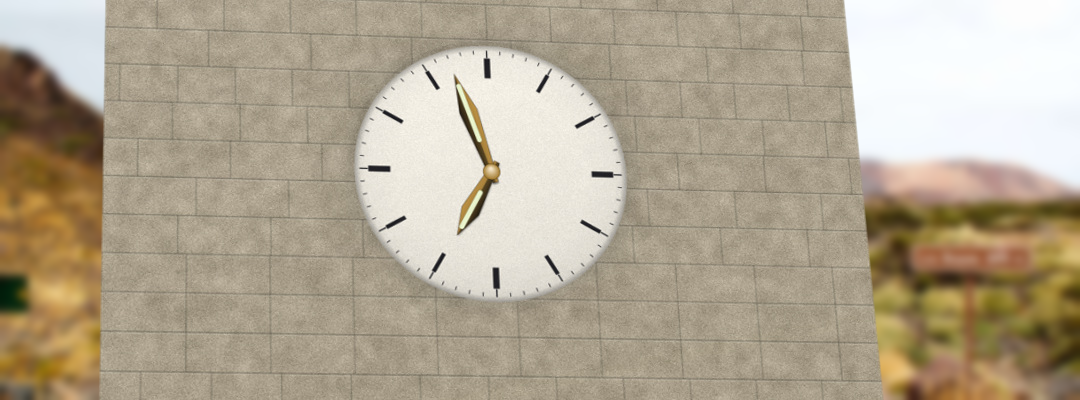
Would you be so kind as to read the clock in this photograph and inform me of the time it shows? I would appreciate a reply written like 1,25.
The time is 6,57
